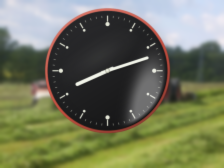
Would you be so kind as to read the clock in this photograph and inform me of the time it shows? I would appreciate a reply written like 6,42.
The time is 8,12
